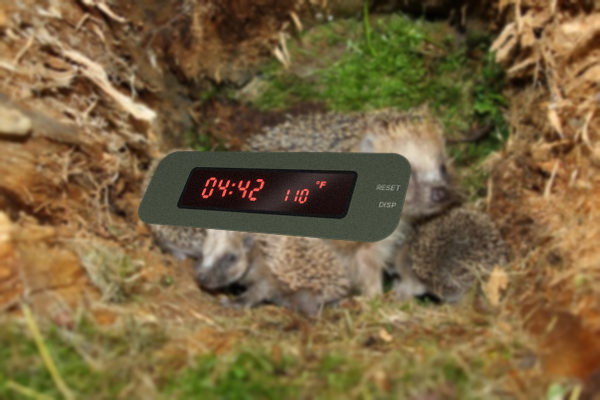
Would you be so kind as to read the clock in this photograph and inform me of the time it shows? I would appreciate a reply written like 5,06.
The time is 4,42
